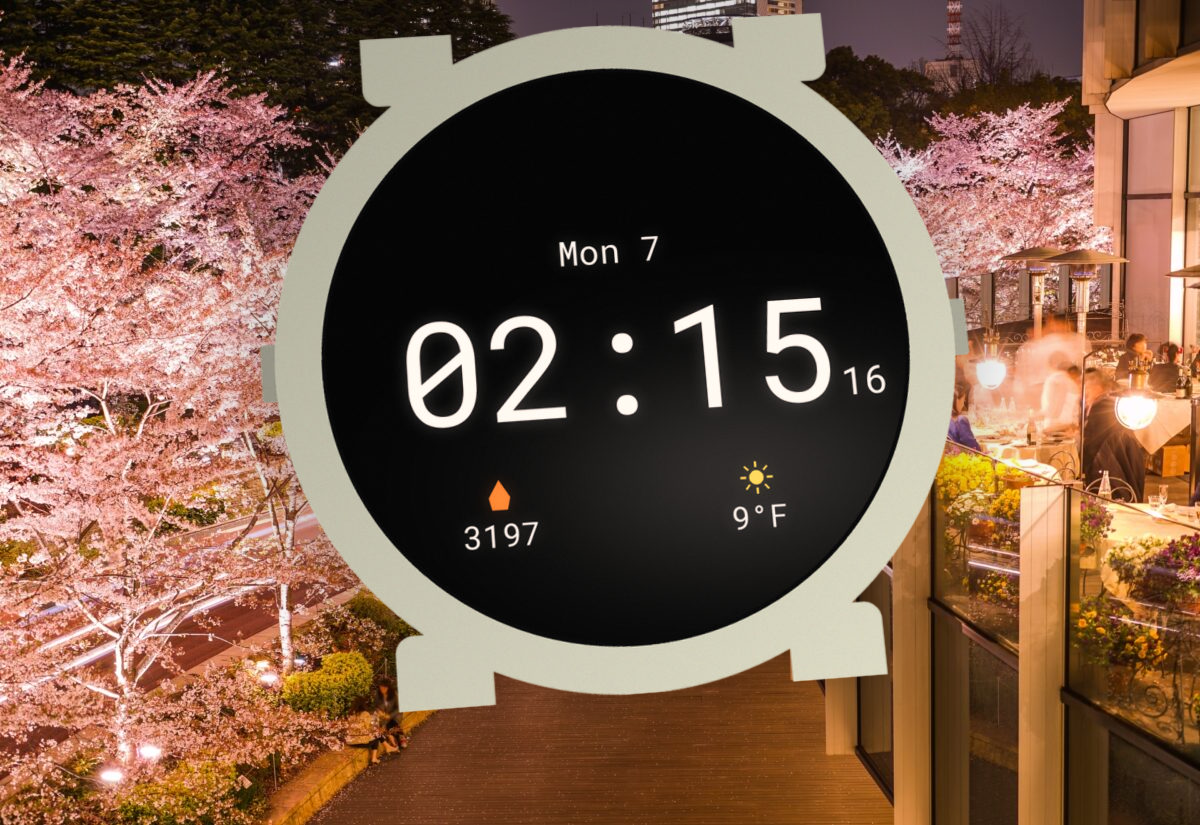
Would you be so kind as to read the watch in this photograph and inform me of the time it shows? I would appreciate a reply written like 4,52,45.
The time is 2,15,16
